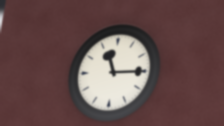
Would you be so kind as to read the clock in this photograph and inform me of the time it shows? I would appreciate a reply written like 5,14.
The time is 11,15
